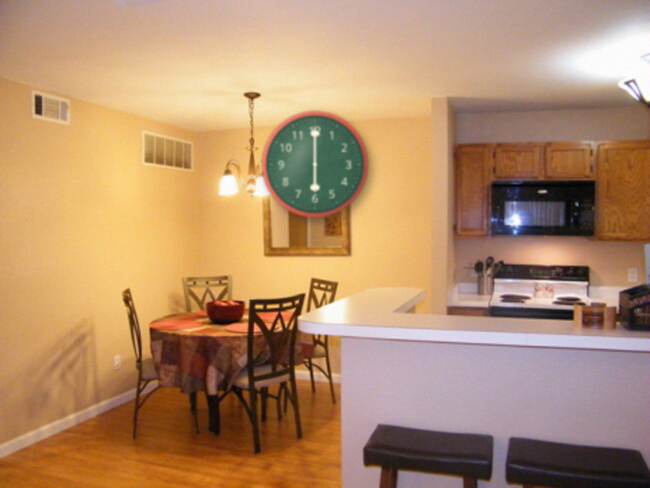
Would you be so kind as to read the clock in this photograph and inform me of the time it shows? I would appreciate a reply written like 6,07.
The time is 6,00
